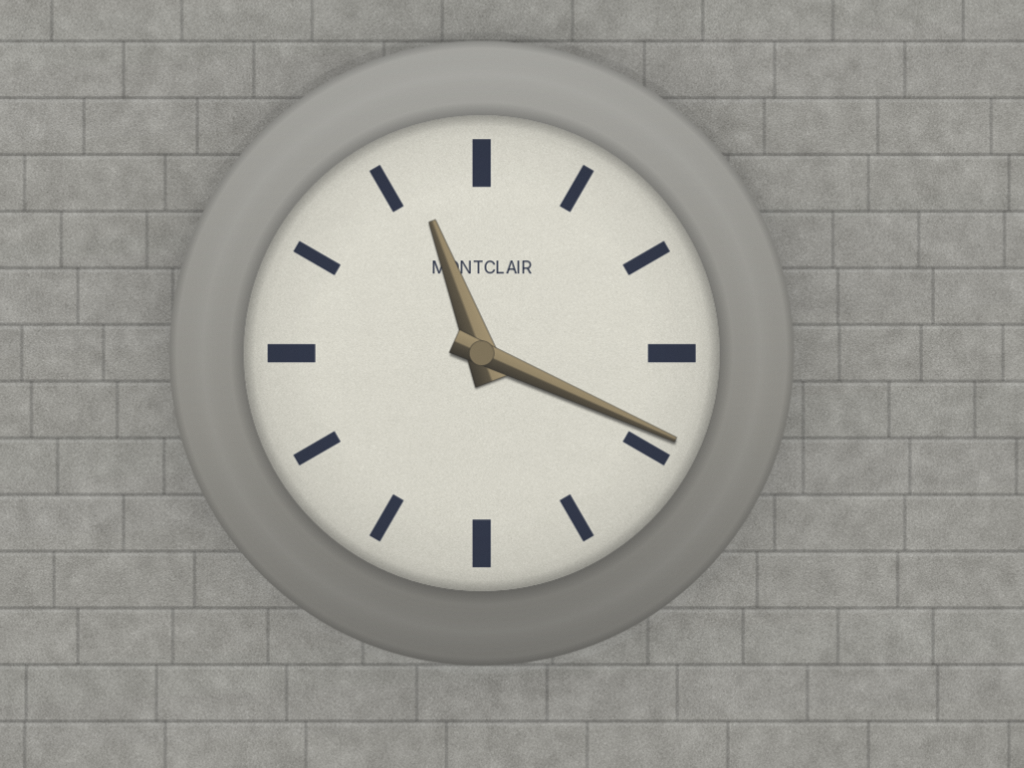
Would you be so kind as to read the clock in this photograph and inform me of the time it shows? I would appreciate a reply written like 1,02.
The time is 11,19
